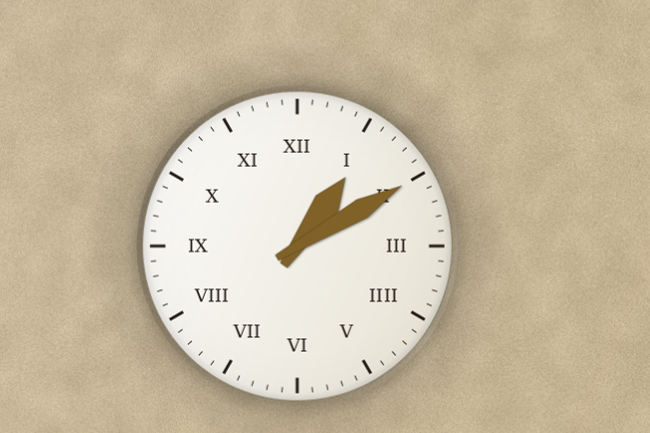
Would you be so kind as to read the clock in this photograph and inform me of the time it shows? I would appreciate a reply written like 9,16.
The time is 1,10
